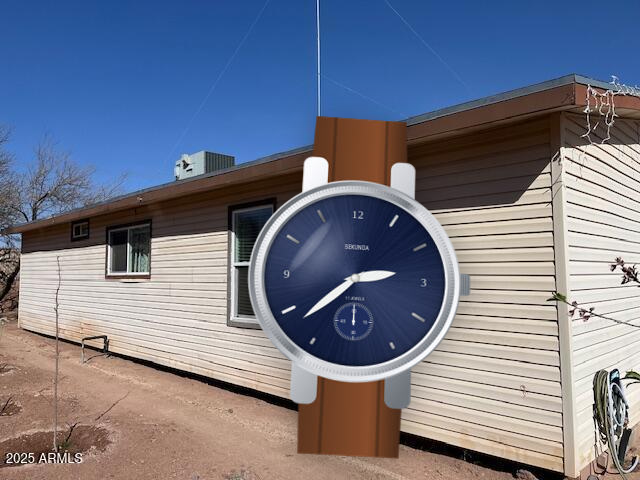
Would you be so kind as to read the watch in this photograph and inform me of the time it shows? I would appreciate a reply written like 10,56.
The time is 2,38
